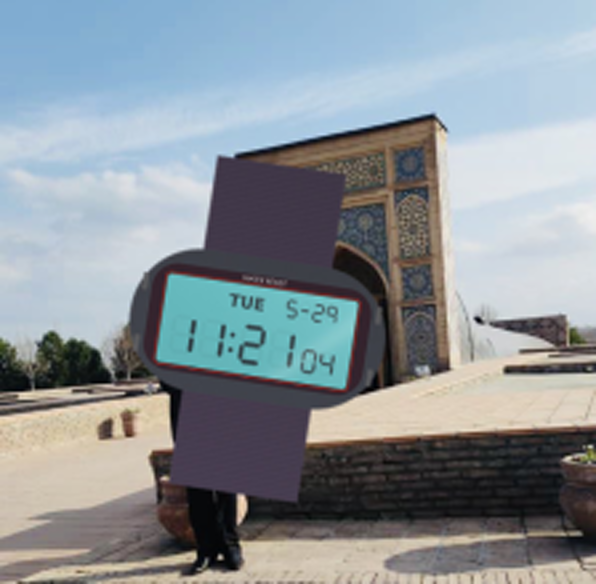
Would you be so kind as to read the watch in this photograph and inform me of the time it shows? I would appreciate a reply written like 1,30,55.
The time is 11,21,04
